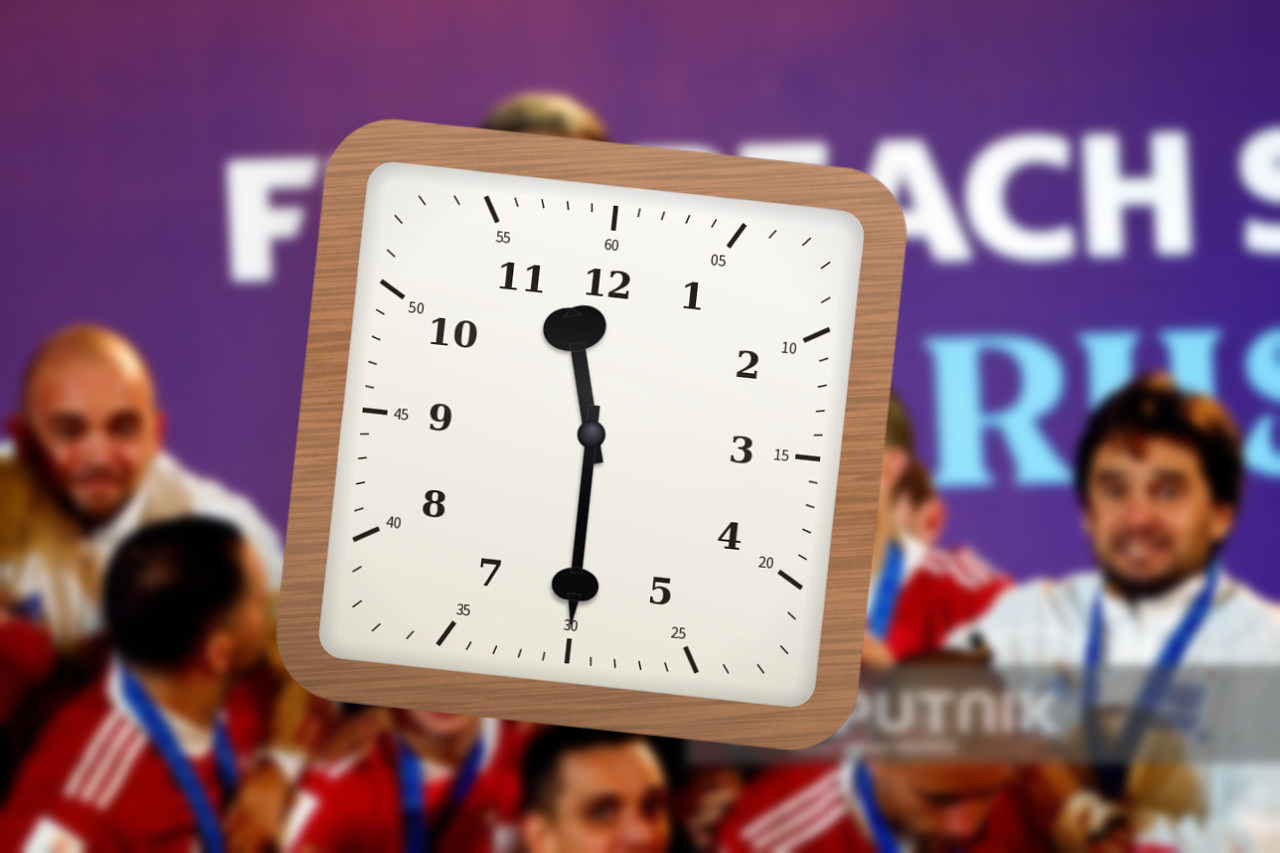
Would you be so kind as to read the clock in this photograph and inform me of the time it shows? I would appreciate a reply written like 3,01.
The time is 11,30
